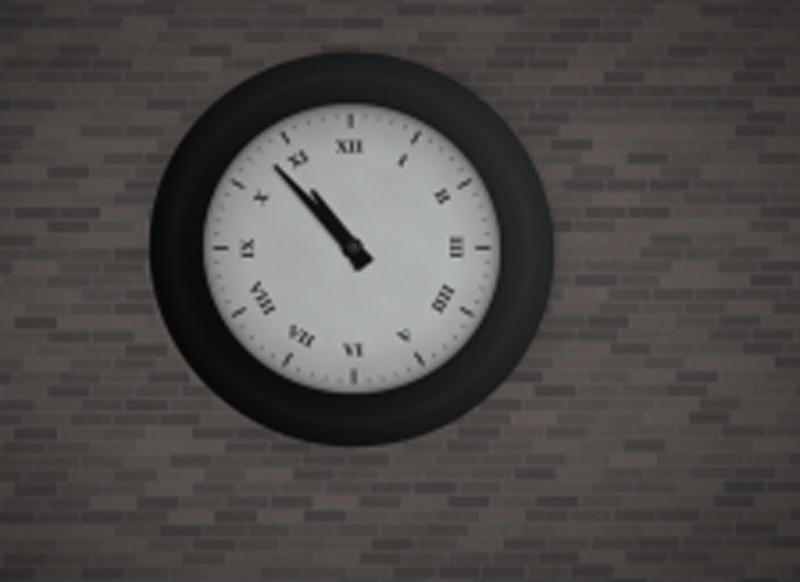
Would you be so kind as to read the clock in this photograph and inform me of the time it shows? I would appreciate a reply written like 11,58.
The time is 10,53
